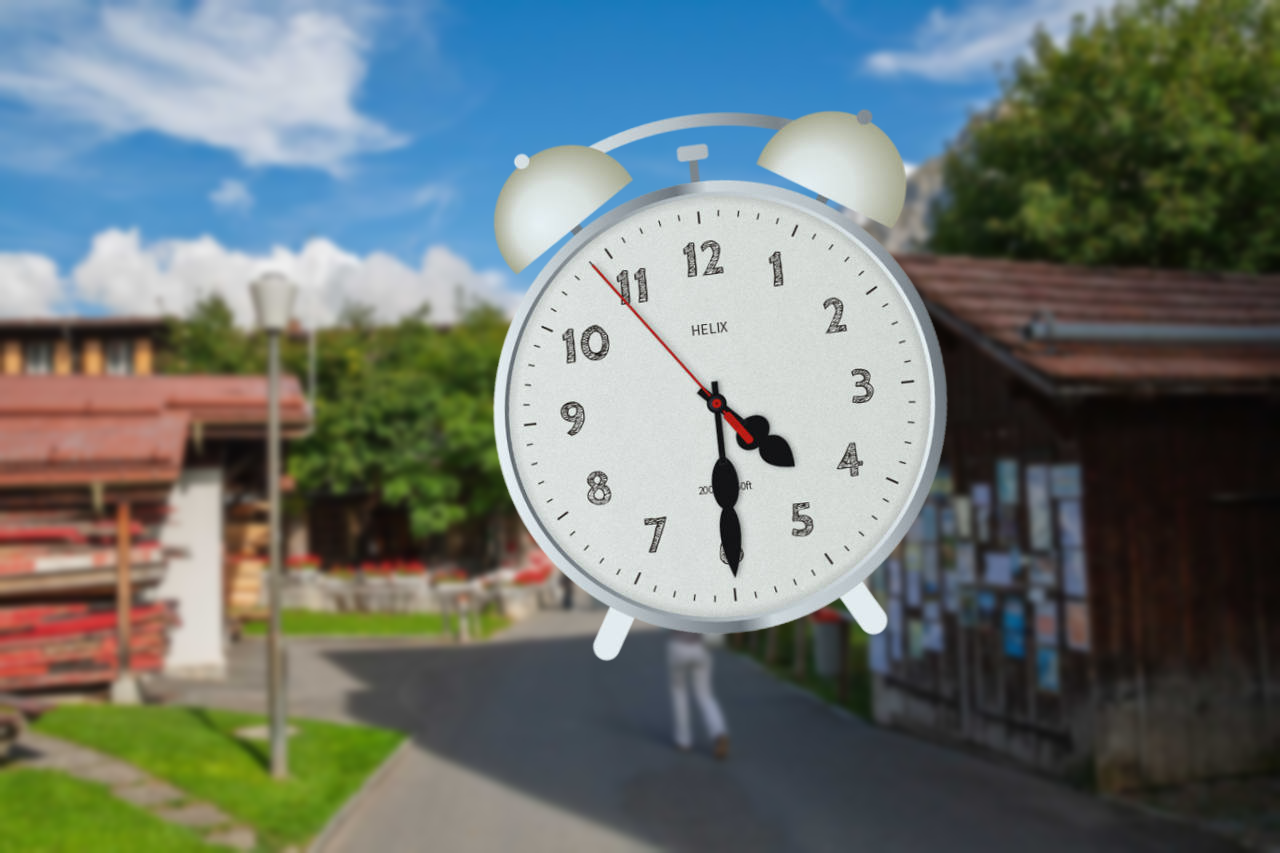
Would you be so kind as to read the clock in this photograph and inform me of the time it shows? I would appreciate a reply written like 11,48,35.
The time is 4,29,54
